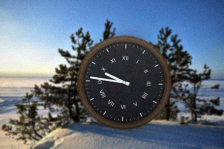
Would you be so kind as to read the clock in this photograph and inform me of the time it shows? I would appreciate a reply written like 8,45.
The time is 9,46
